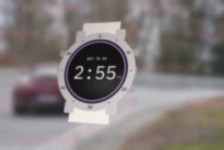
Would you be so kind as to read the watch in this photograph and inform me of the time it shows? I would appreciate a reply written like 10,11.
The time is 2,55
